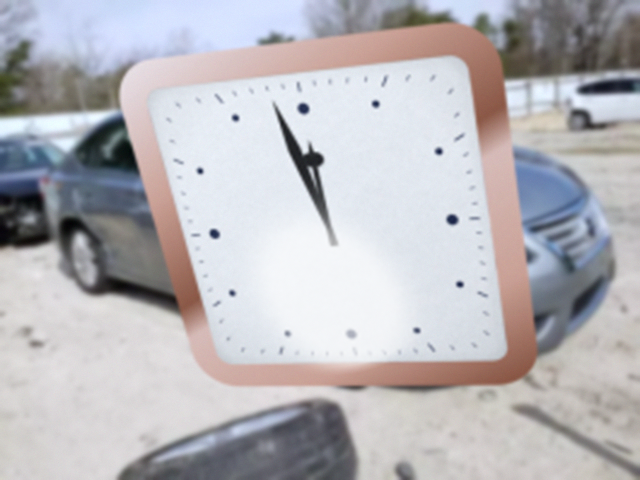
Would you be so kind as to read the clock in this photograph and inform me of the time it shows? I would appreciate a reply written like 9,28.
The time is 11,58
